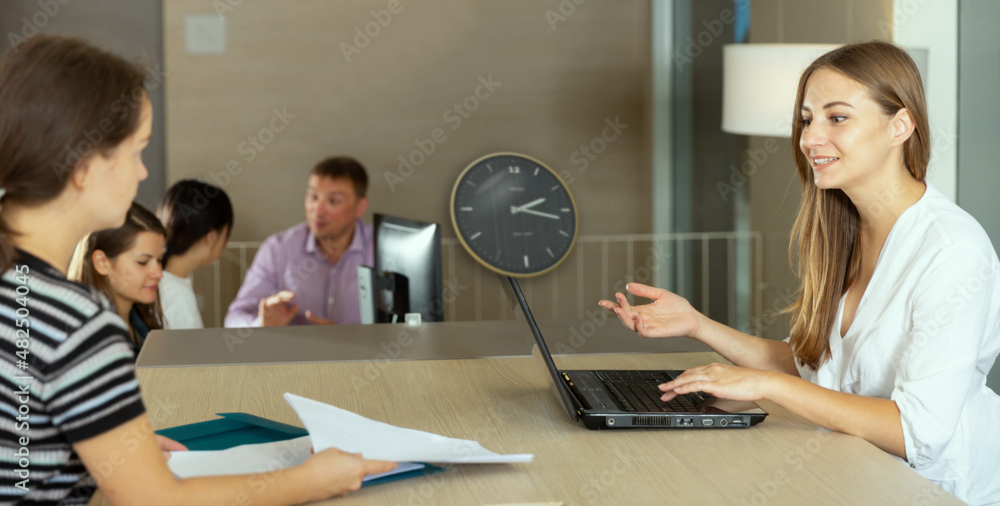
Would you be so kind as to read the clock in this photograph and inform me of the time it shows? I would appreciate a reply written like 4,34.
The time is 2,17
